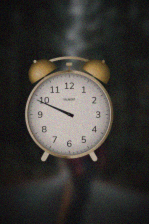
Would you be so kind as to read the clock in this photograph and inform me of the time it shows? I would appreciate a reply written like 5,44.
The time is 9,49
